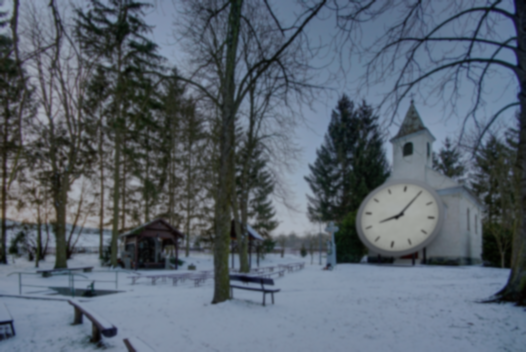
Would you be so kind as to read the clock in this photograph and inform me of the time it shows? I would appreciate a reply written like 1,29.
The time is 8,05
